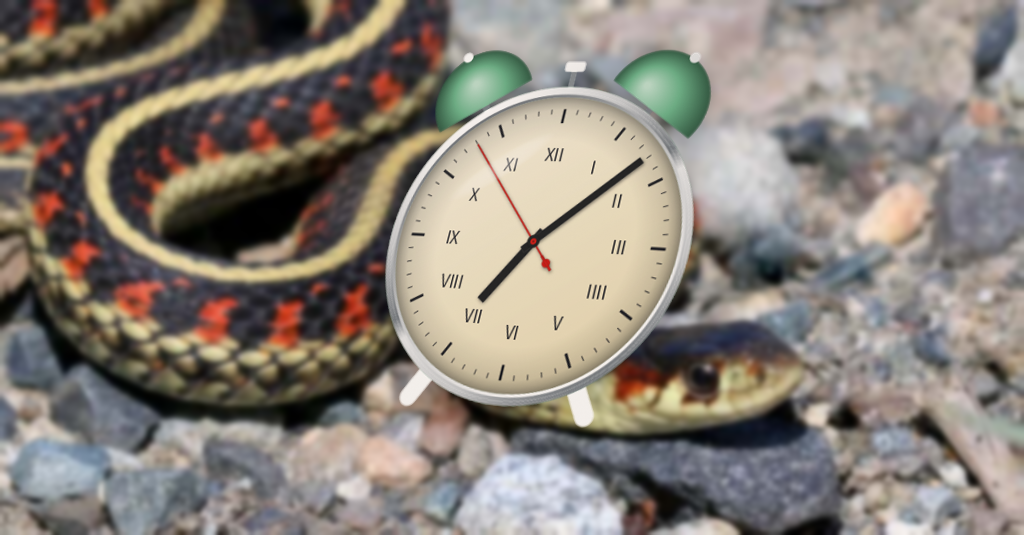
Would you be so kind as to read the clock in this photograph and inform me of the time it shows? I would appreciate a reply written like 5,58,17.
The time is 7,07,53
